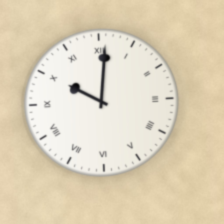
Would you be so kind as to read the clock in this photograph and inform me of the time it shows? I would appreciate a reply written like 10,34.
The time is 10,01
